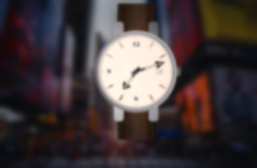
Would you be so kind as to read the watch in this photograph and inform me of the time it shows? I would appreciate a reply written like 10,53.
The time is 7,12
